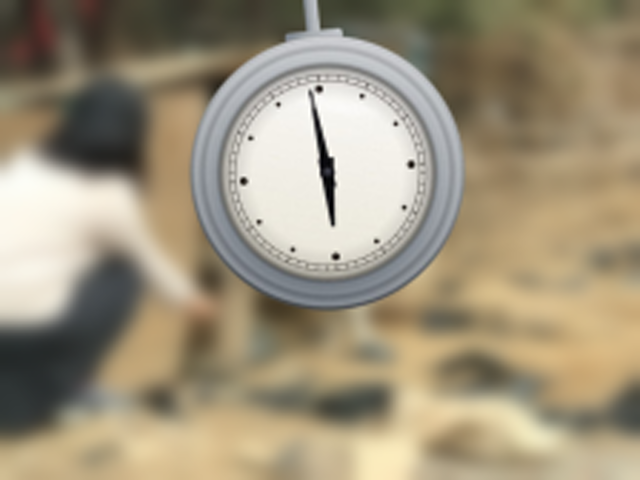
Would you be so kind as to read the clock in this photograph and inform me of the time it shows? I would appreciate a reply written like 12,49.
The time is 5,59
